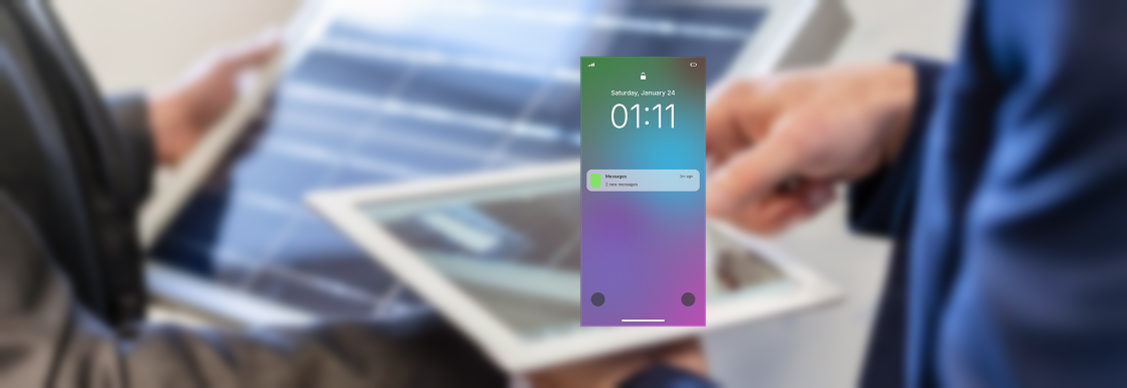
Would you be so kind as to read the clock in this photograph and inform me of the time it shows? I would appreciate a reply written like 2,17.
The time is 1,11
